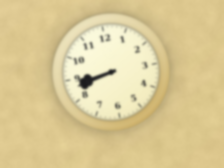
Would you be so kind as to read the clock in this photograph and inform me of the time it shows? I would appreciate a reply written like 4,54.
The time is 8,43
